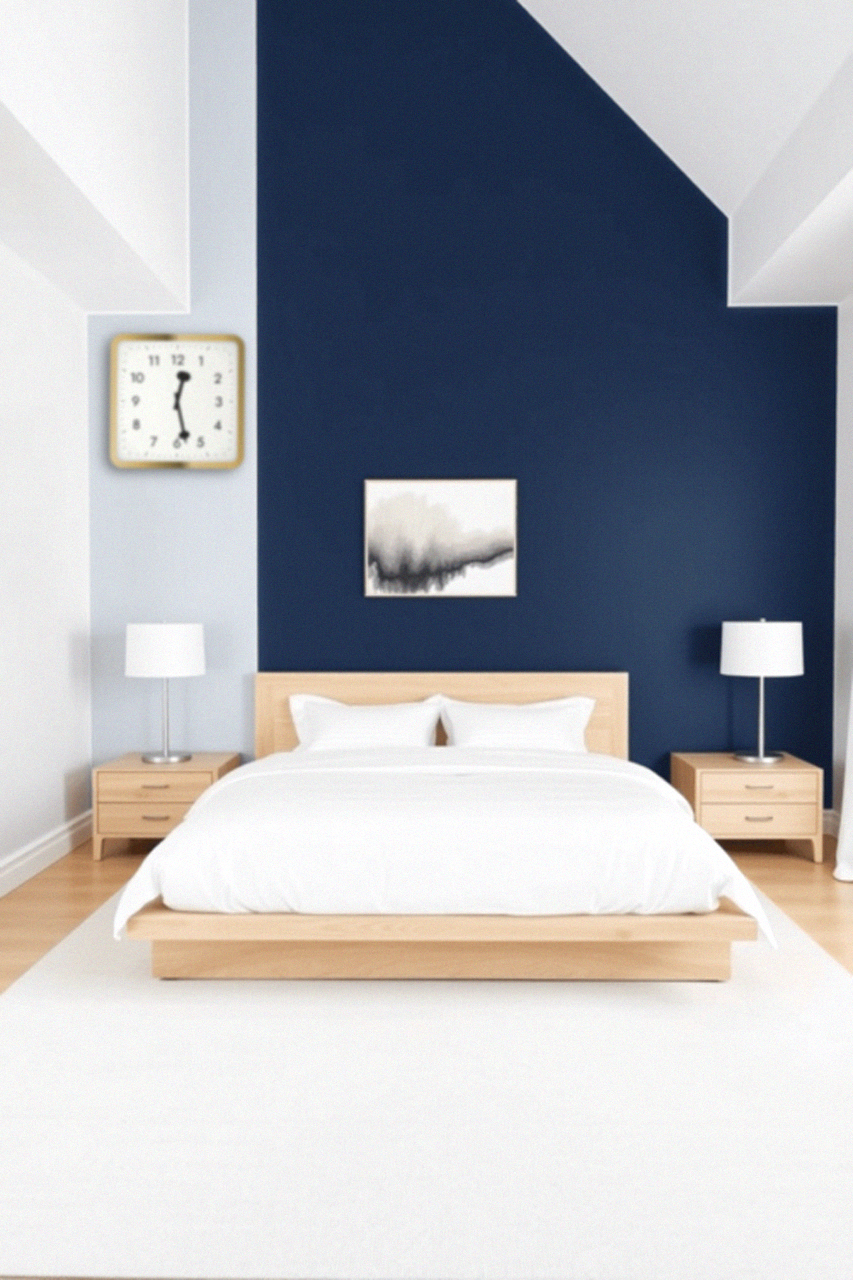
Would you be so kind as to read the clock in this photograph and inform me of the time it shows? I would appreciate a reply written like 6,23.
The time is 12,28
